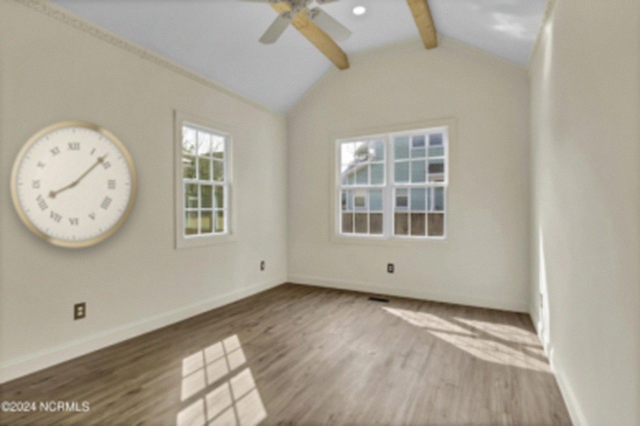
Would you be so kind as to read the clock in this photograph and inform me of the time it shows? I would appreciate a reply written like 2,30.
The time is 8,08
